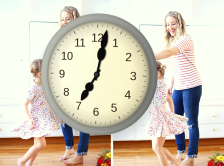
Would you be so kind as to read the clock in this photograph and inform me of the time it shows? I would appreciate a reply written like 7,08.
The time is 7,02
